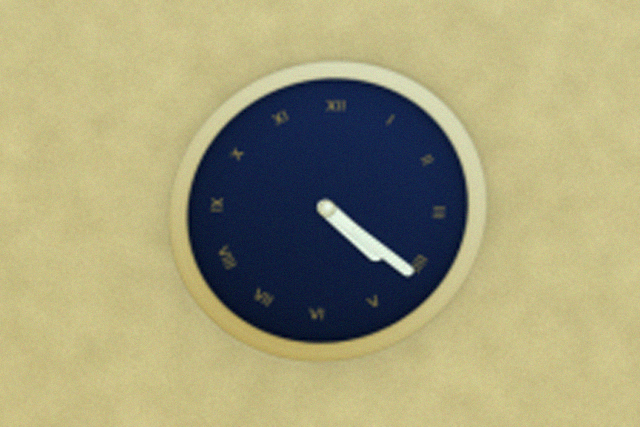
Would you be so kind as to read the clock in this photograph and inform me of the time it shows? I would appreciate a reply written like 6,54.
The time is 4,21
